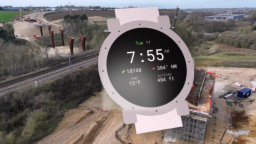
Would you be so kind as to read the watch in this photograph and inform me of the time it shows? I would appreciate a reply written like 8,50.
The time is 7,55
